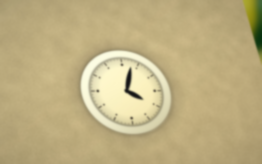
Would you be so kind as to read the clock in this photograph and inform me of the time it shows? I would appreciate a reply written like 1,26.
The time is 4,03
